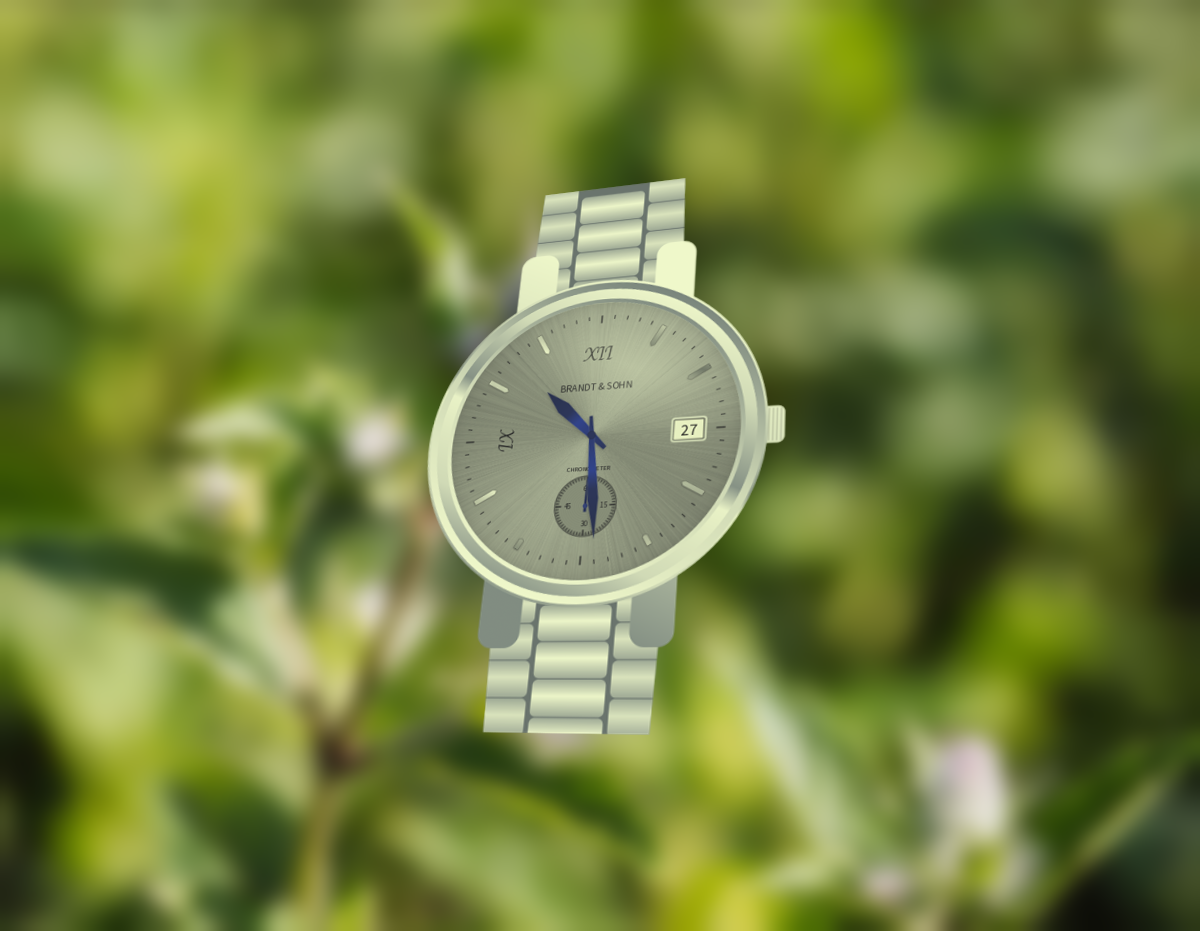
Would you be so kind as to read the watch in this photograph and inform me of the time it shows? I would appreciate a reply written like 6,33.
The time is 10,29
